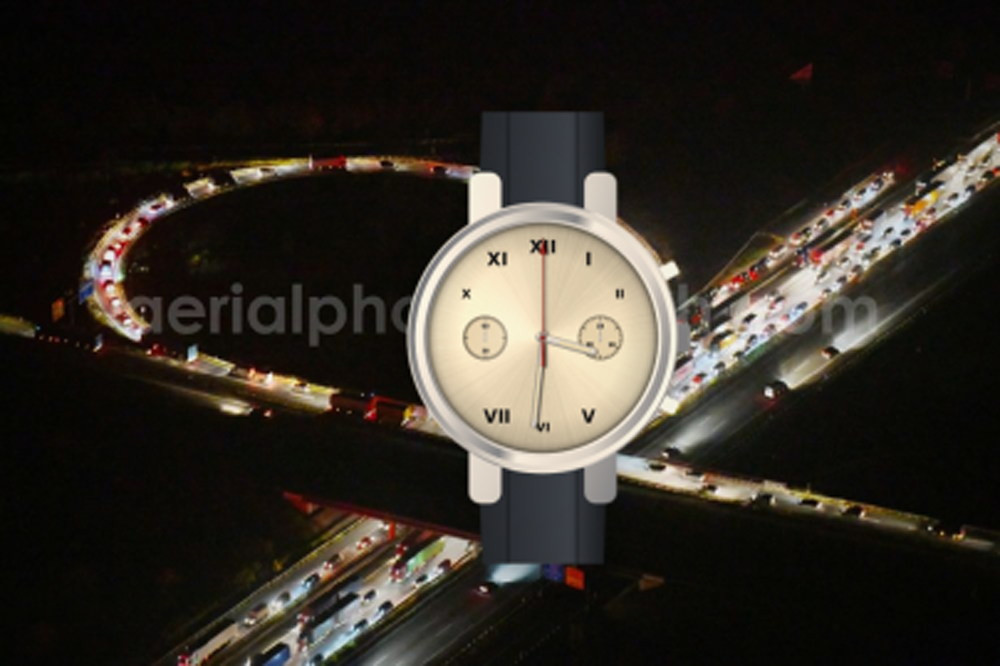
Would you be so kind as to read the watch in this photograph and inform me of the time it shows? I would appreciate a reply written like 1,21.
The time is 3,31
